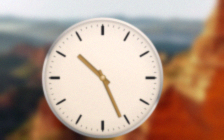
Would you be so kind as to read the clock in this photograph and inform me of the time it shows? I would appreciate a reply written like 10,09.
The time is 10,26
